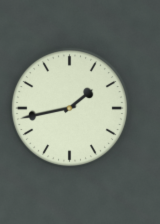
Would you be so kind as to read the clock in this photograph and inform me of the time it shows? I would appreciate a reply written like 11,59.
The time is 1,43
